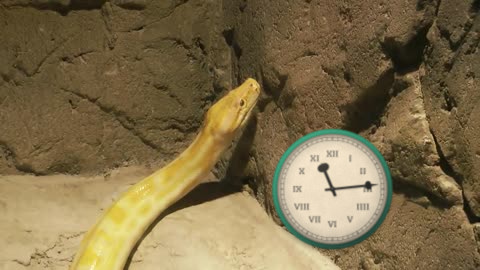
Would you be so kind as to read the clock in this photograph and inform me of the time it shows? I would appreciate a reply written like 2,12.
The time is 11,14
